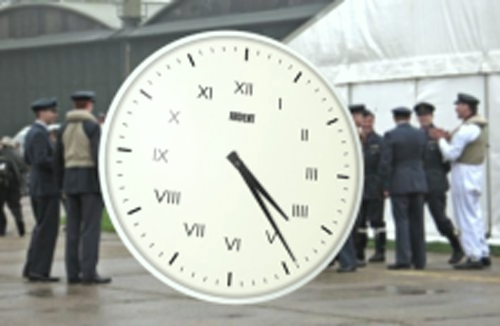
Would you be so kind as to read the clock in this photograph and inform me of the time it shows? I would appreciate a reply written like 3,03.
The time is 4,24
